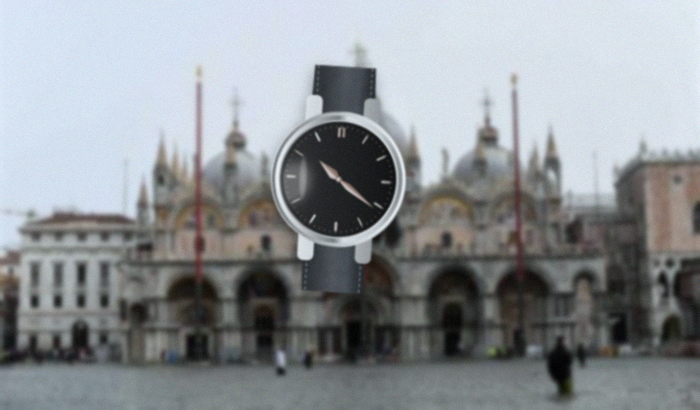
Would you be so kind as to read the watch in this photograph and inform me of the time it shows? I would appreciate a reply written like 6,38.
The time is 10,21
